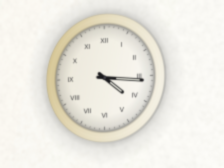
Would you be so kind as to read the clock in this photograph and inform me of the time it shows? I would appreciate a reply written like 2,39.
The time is 4,16
